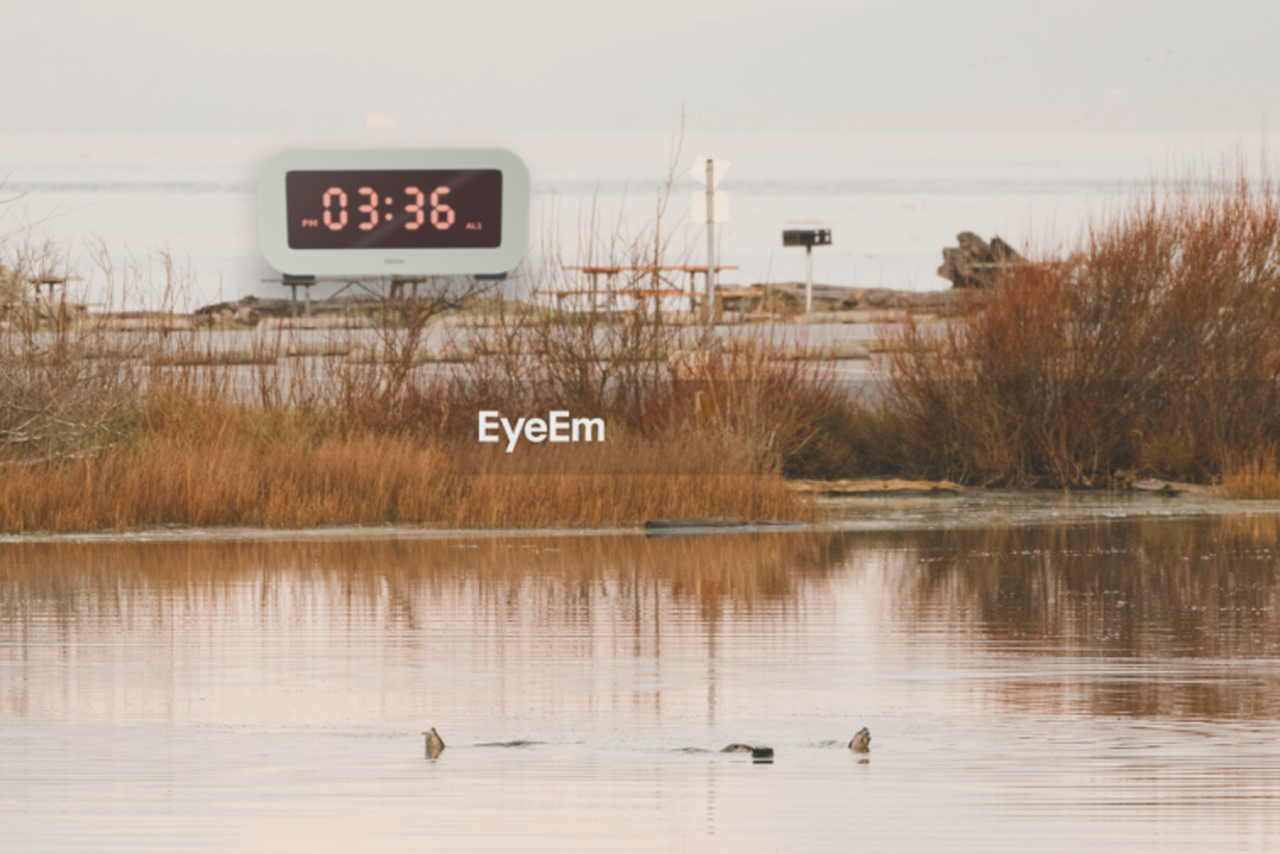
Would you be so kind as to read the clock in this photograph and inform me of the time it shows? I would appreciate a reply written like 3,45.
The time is 3,36
